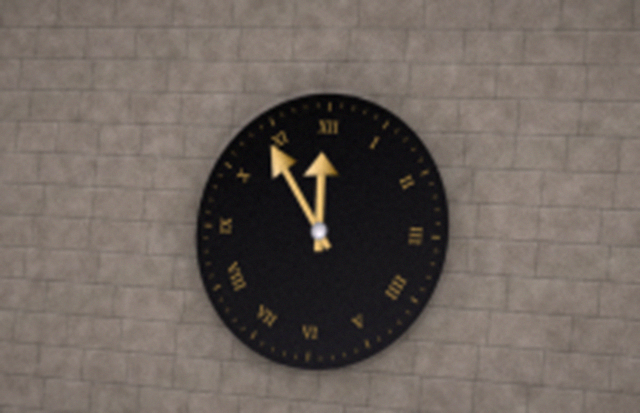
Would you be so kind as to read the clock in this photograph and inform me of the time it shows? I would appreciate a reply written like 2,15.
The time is 11,54
